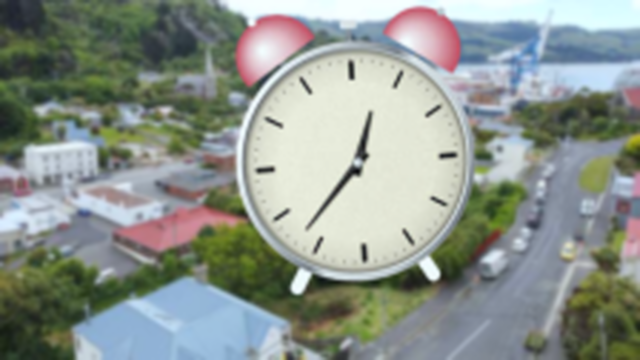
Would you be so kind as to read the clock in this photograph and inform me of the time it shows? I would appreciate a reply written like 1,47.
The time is 12,37
